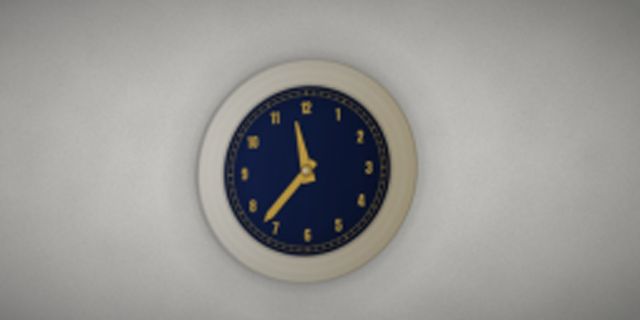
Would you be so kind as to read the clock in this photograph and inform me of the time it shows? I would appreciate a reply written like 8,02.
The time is 11,37
